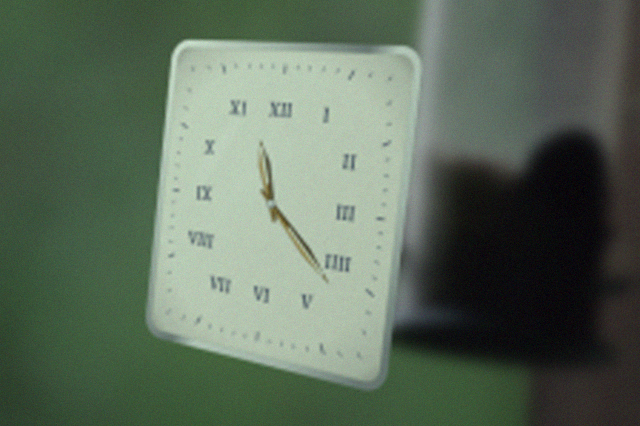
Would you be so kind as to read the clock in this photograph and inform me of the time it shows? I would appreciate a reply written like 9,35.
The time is 11,22
